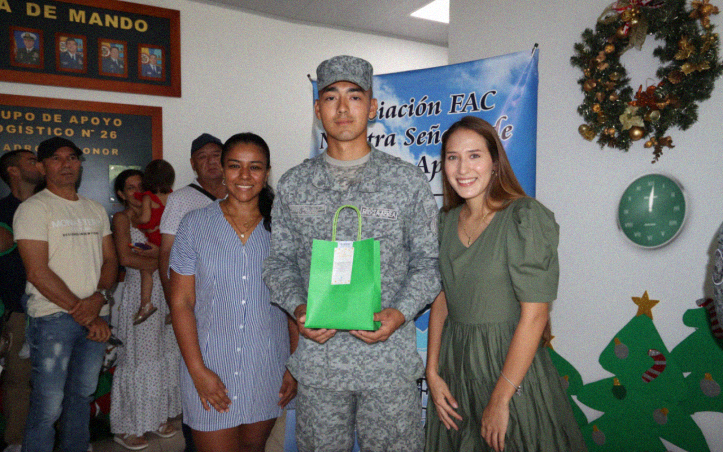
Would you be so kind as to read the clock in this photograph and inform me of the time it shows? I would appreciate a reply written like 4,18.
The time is 12,01
